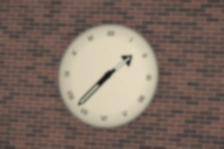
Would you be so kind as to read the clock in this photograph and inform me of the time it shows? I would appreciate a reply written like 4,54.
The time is 1,37
